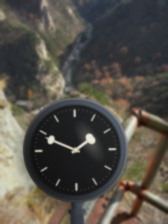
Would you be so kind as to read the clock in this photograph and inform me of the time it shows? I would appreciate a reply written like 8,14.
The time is 1,49
